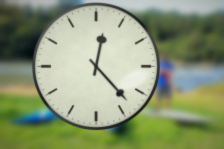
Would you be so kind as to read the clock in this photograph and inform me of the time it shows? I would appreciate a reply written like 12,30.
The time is 12,23
